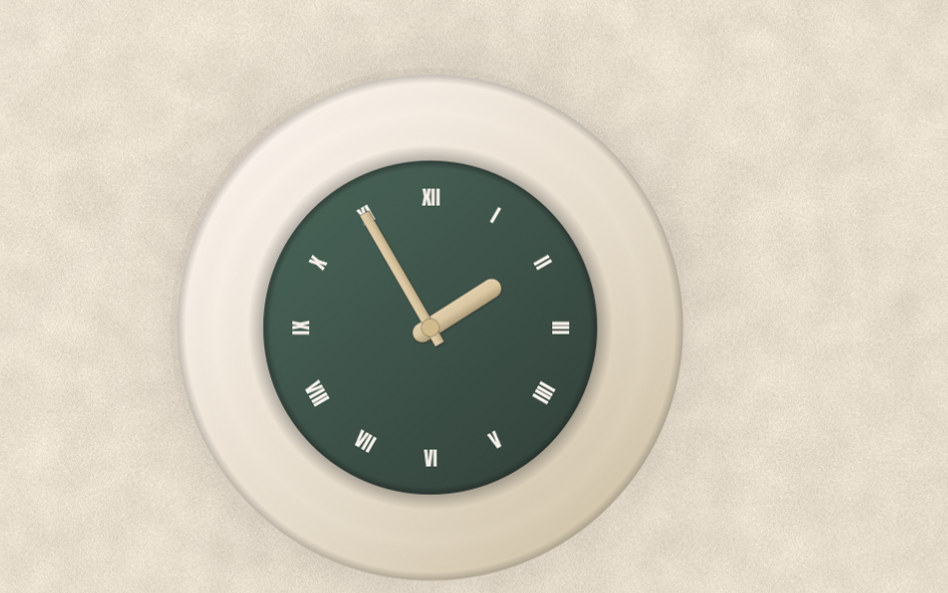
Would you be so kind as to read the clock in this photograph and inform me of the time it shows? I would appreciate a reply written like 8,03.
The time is 1,55
